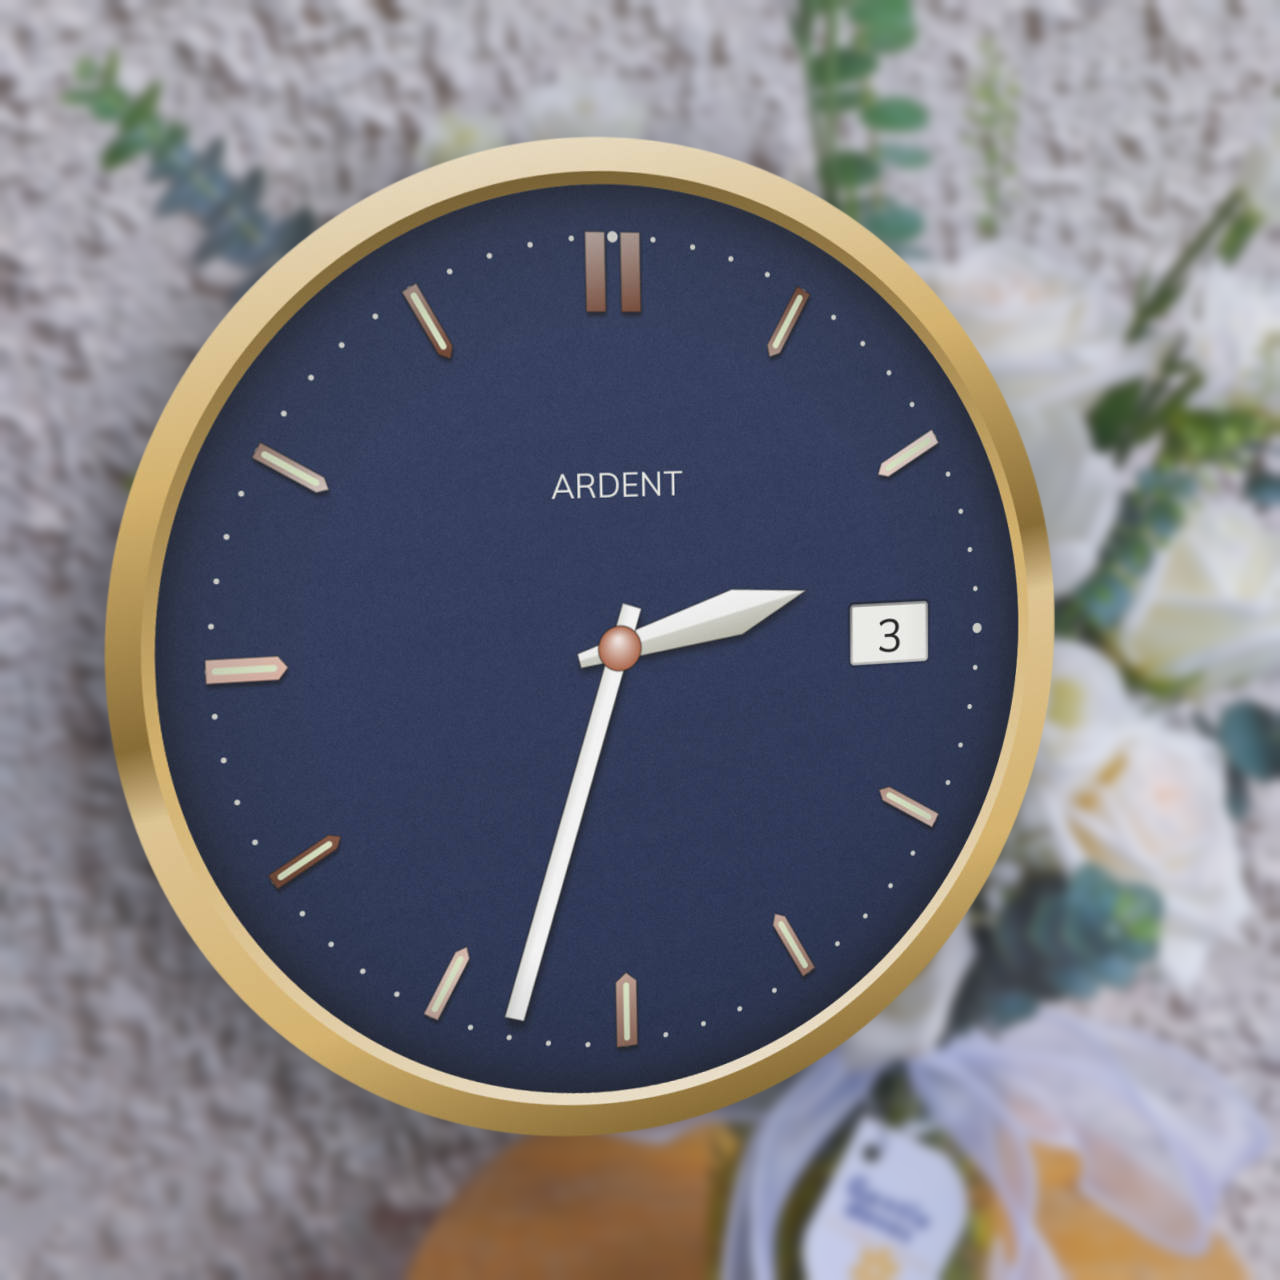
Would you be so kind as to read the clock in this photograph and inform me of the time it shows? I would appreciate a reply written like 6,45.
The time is 2,33
